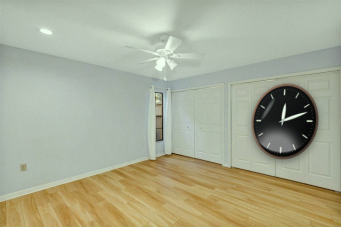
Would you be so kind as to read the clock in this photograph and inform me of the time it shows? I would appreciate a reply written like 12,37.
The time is 12,12
